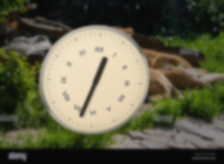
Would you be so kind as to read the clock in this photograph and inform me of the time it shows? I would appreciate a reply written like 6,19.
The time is 12,33
